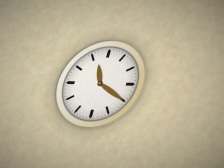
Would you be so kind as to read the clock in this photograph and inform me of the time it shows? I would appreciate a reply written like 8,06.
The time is 11,20
